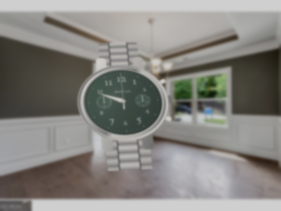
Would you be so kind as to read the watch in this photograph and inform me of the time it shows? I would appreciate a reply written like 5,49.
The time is 9,49
